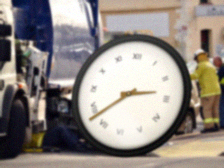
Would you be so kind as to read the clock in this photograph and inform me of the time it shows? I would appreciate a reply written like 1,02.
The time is 2,38
